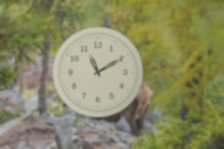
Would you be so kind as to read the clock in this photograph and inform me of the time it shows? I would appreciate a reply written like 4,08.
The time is 11,10
